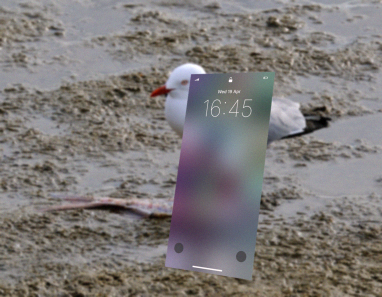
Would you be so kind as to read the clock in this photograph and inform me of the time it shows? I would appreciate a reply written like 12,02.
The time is 16,45
